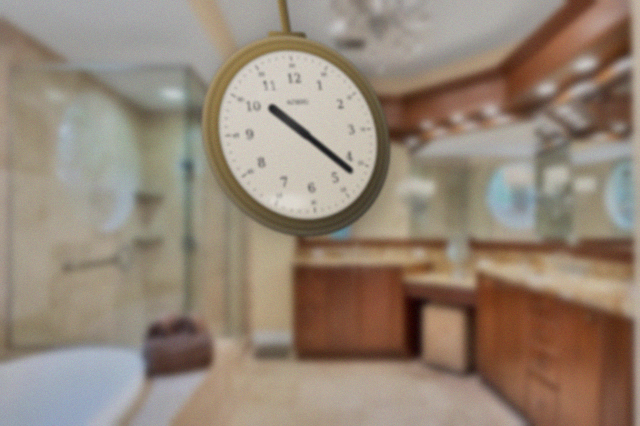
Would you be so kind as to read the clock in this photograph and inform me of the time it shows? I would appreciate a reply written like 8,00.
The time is 10,22
